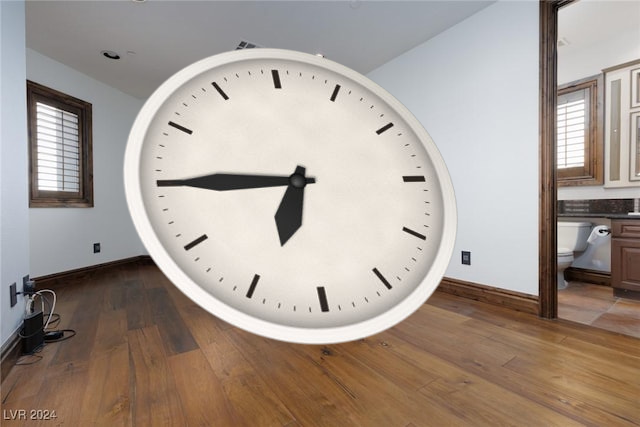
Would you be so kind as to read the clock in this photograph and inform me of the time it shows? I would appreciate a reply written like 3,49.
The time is 6,45
